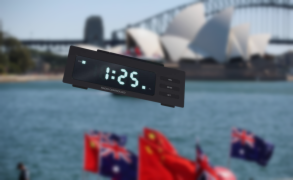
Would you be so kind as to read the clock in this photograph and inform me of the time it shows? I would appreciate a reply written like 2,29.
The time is 1,25
